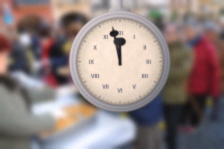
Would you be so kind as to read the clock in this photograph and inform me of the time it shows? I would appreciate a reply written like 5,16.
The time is 11,58
